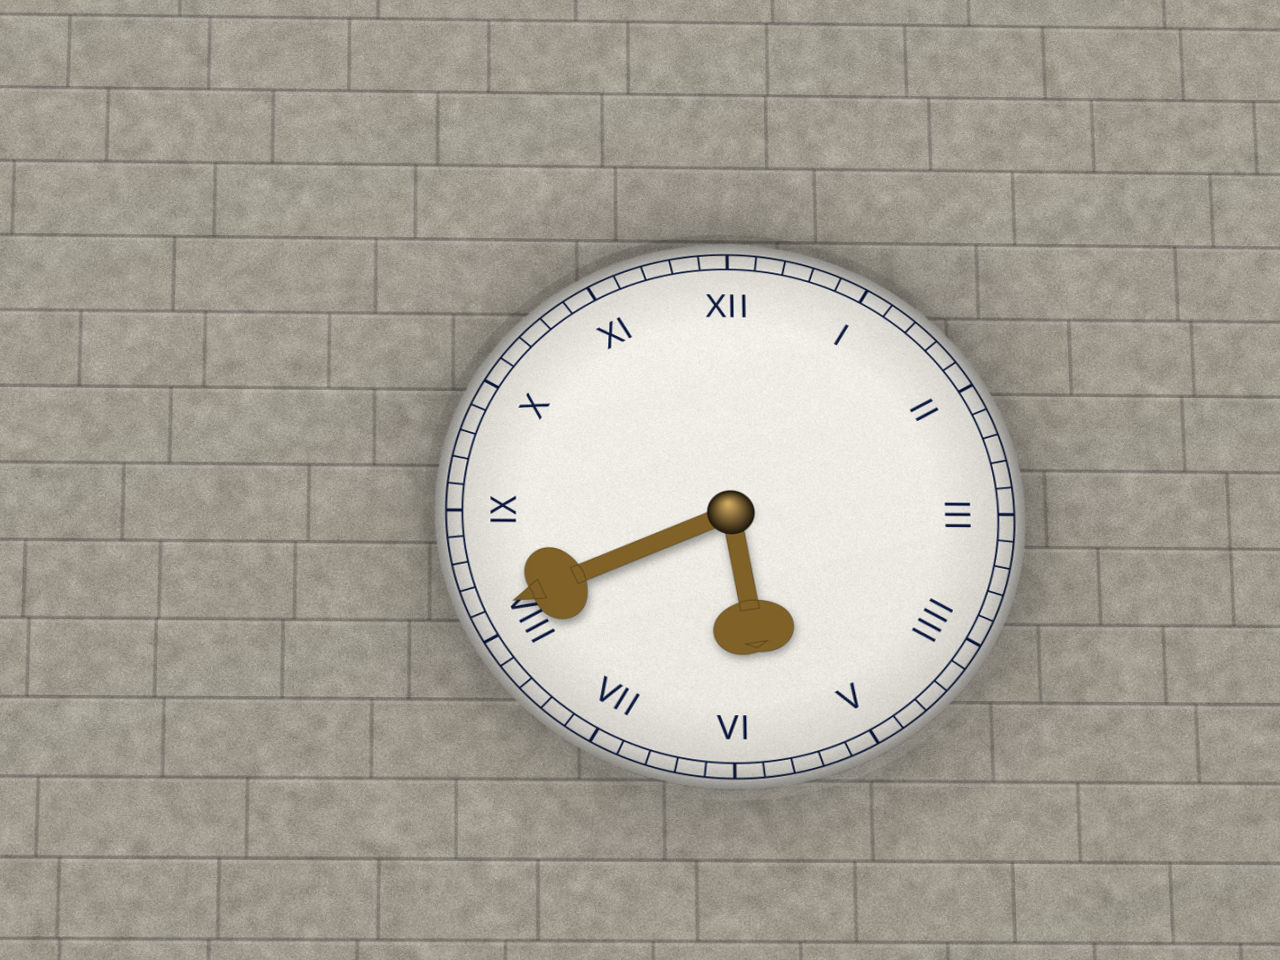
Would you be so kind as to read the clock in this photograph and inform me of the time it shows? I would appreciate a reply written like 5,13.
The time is 5,41
